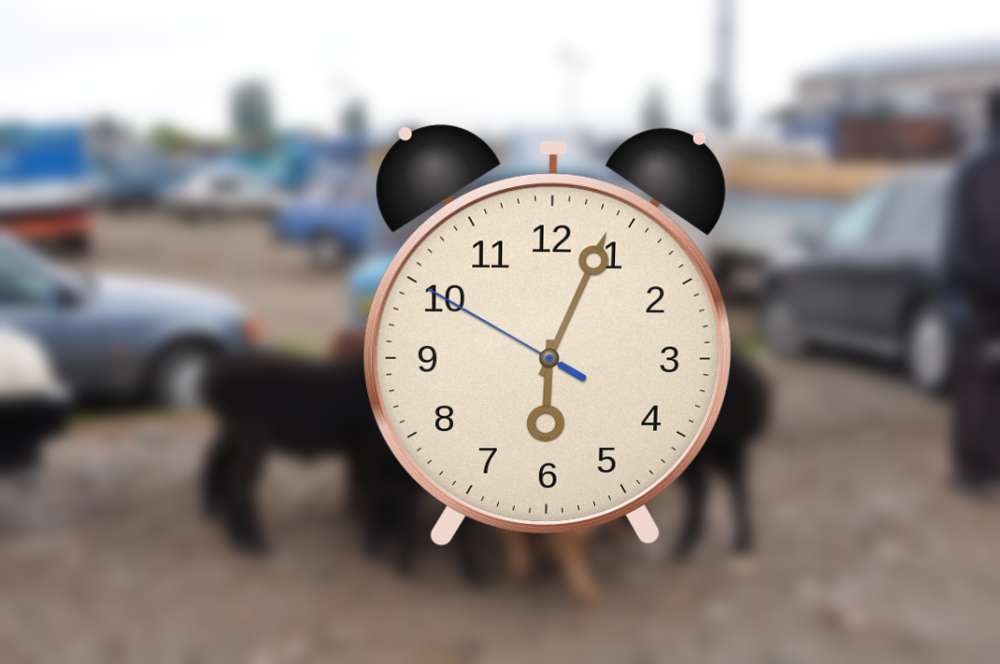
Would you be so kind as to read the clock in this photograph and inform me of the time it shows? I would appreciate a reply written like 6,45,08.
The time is 6,03,50
